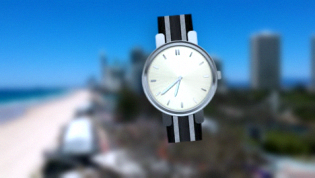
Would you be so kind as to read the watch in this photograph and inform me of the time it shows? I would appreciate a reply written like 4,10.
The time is 6,39
